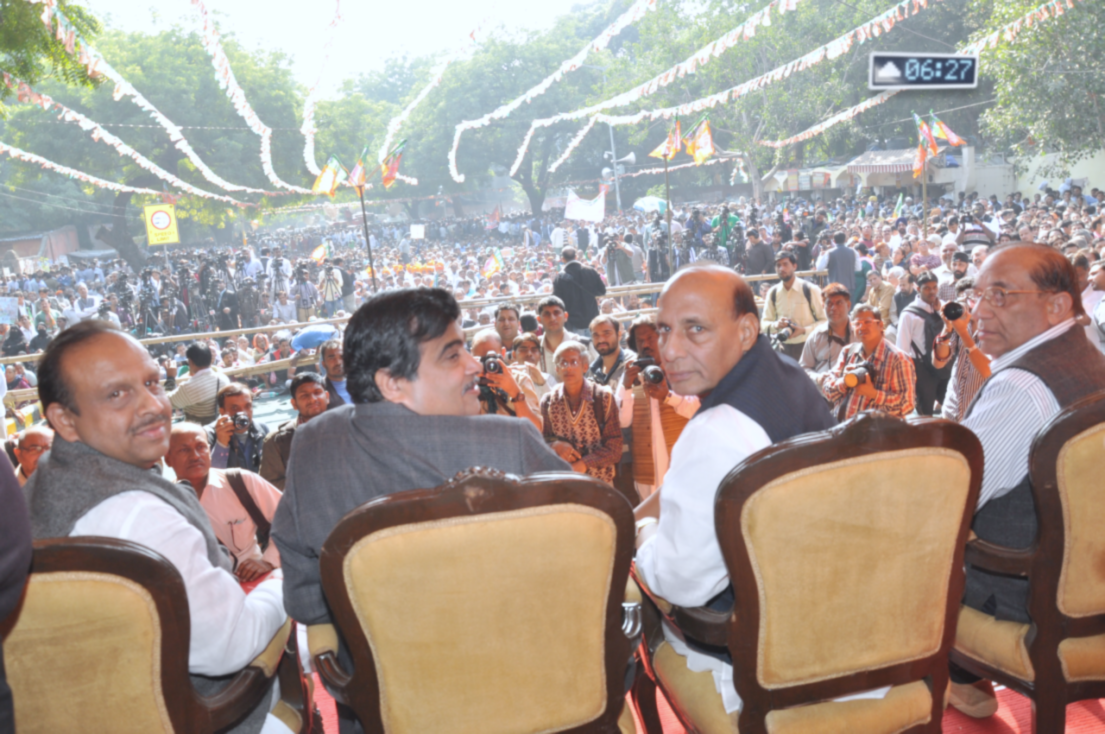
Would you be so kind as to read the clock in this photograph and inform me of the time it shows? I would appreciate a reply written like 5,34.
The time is 6,27
